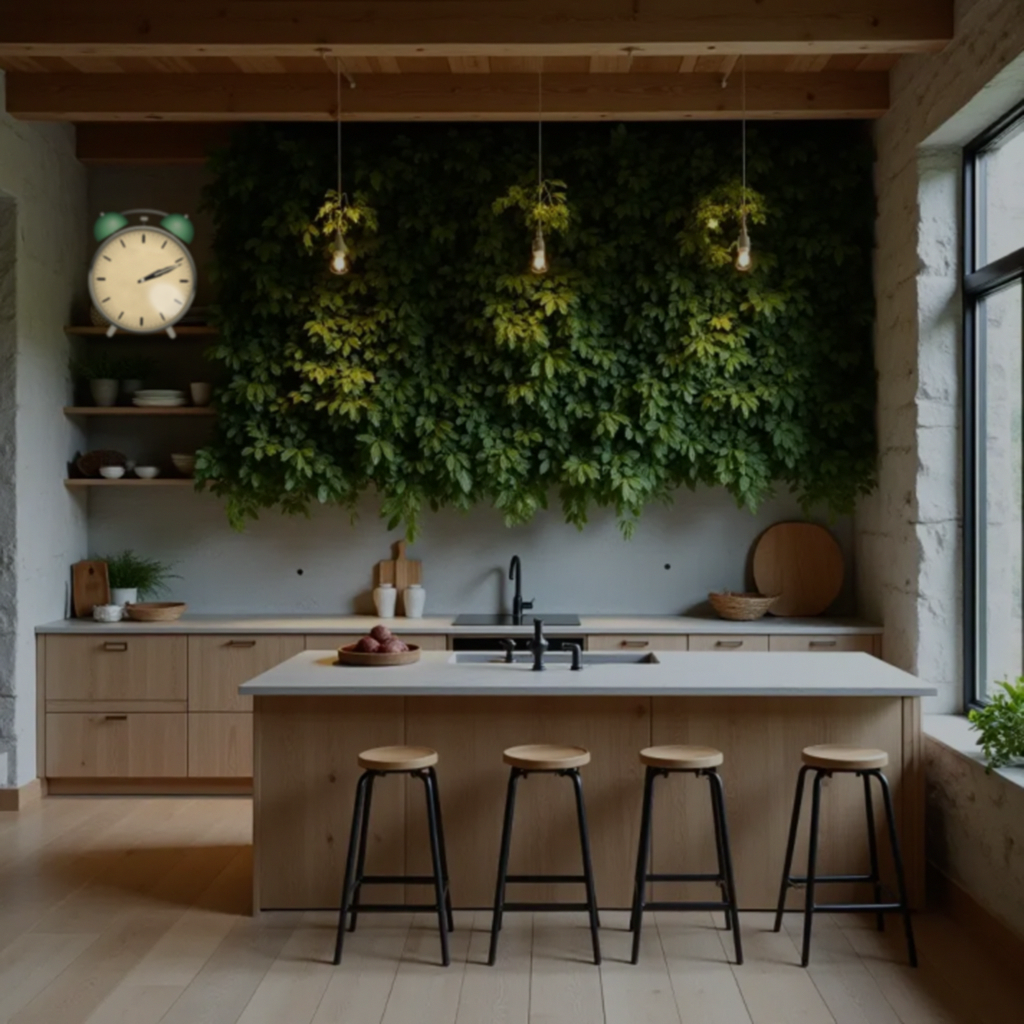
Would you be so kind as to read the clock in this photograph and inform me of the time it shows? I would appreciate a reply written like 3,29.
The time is 2,11
